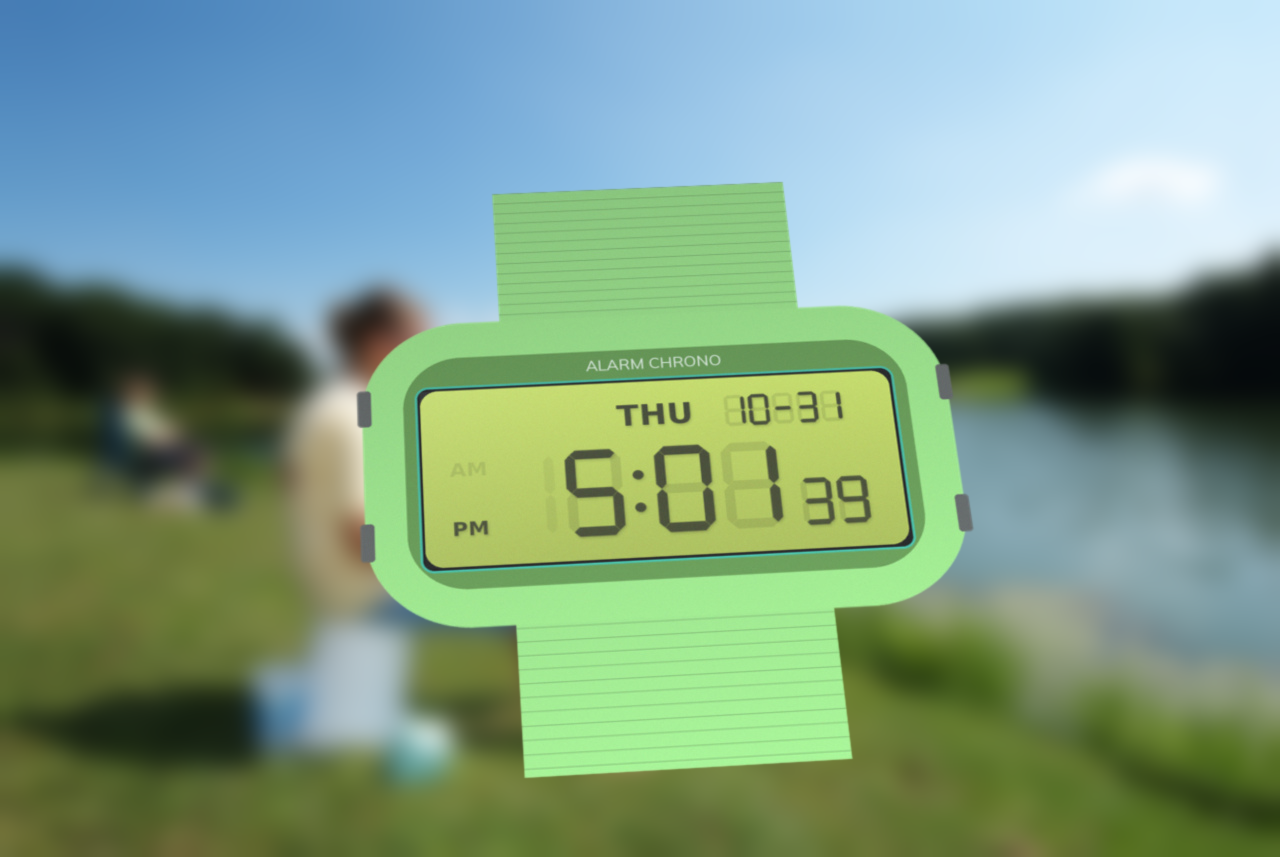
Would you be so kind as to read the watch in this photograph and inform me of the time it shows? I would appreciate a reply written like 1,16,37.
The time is 5,01,39
